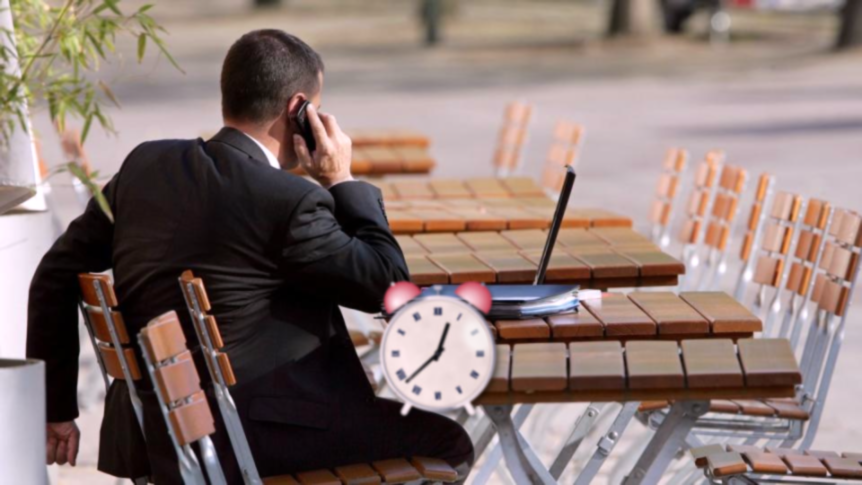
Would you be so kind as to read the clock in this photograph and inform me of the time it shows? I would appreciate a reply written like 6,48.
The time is 12,38
